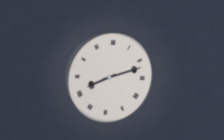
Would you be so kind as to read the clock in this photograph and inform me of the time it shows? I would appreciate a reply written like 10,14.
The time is 8,12
